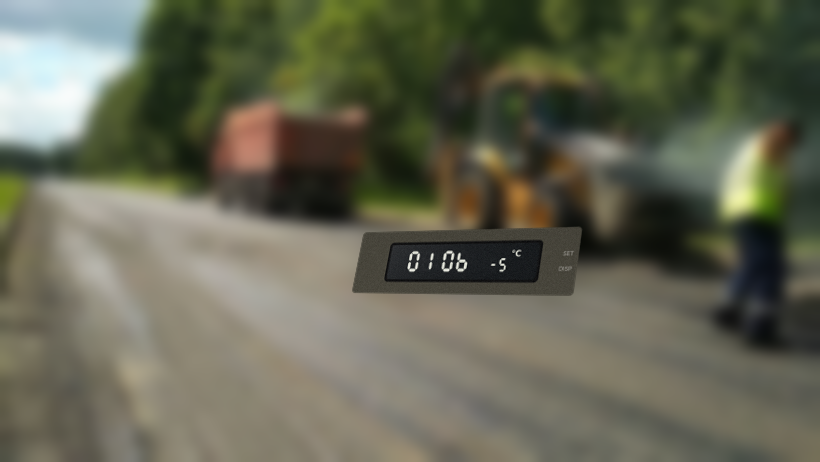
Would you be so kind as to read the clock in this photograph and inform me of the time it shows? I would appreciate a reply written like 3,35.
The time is 1,06
